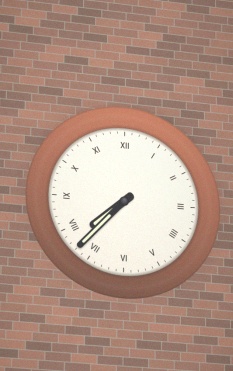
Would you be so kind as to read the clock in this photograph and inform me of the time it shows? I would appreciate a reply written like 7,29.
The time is 7,37
